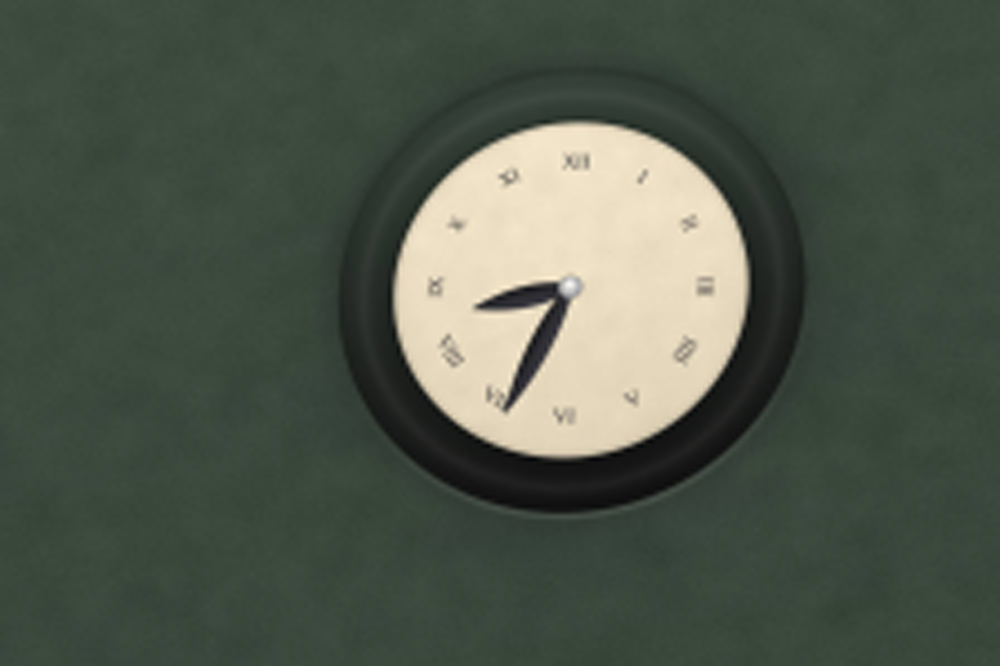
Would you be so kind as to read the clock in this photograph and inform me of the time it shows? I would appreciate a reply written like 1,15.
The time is 8,34
